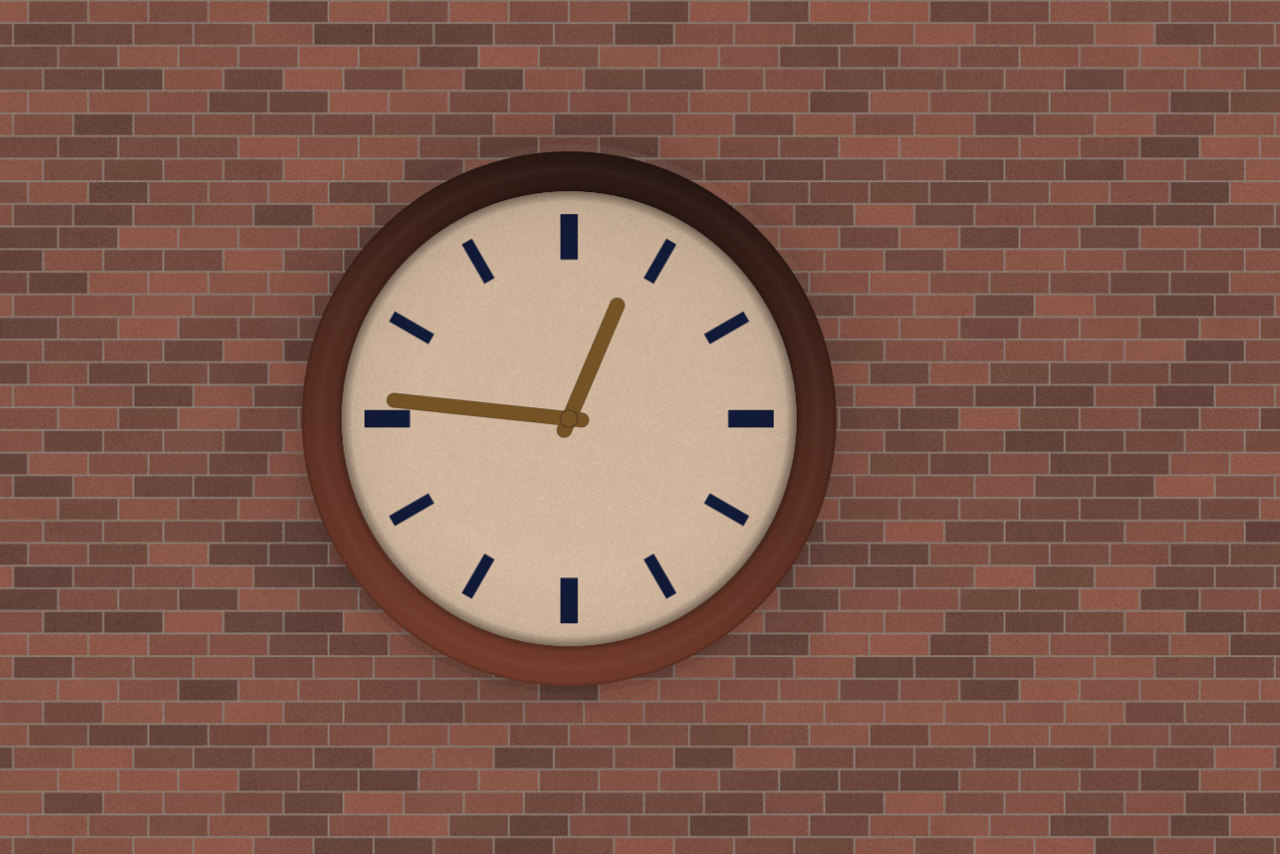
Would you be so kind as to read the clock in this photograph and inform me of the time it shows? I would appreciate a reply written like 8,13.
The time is 12,46
